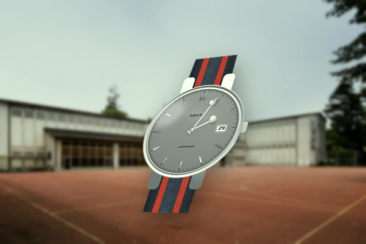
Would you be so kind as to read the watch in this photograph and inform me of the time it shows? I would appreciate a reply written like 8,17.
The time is 2,04
